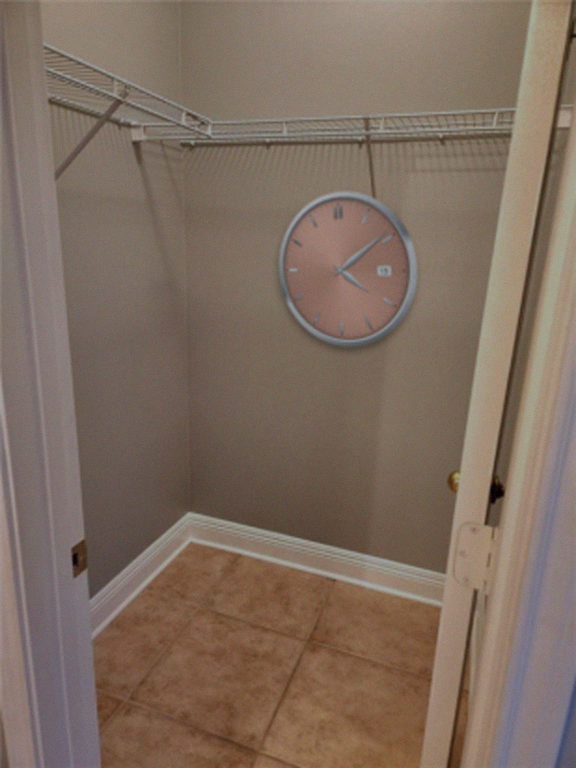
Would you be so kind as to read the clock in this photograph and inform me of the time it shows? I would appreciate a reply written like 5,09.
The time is 4,09
